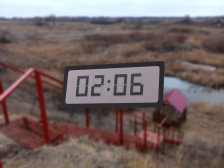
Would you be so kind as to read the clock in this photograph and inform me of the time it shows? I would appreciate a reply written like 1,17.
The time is 2,06
